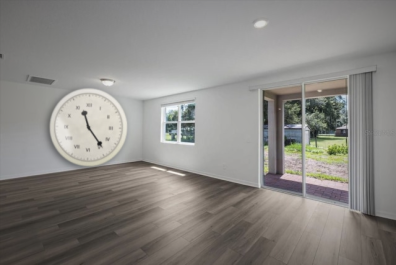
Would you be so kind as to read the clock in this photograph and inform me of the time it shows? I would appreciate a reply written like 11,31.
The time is 11,24
